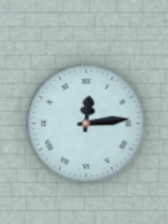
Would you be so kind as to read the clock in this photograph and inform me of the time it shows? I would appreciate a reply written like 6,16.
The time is 12,14
